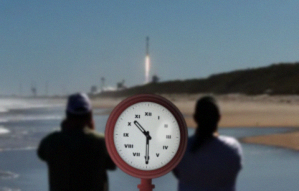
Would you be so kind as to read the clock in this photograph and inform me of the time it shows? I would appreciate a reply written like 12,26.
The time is 10,30
